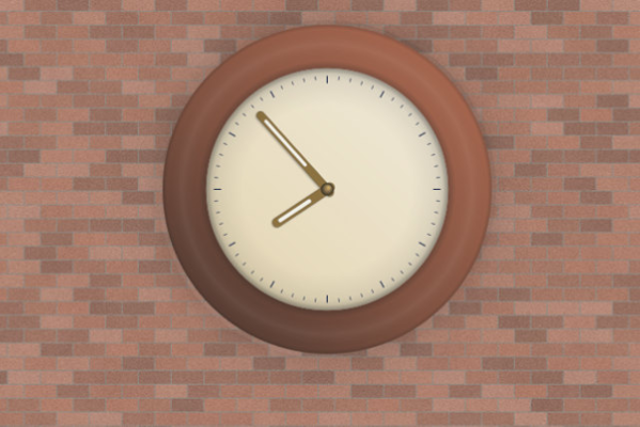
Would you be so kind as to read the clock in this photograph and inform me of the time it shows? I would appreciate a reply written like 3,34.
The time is 7,53
